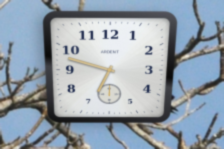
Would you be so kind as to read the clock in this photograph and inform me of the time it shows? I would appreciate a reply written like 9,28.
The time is 6,48
